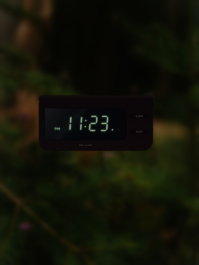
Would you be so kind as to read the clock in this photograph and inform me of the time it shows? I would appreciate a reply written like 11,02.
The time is 11,23
